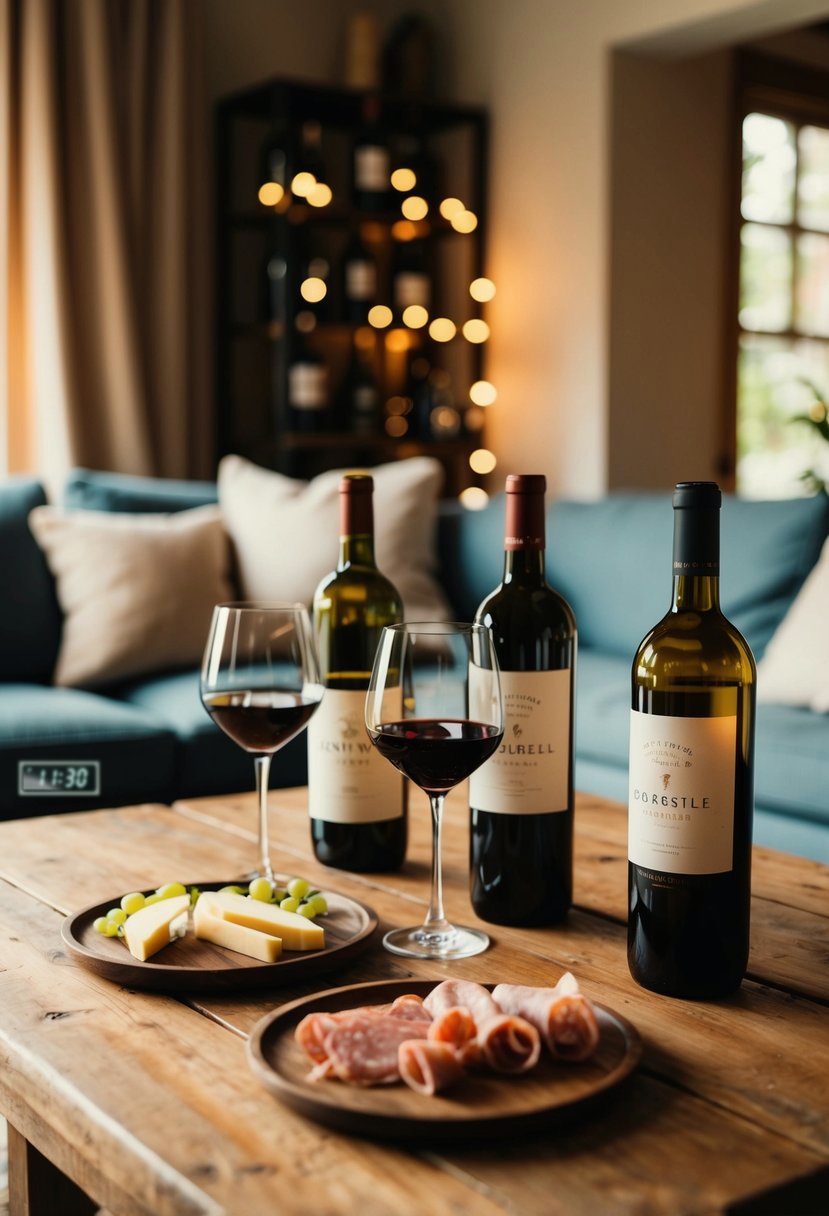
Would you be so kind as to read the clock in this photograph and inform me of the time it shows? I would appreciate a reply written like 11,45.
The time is 11,30
